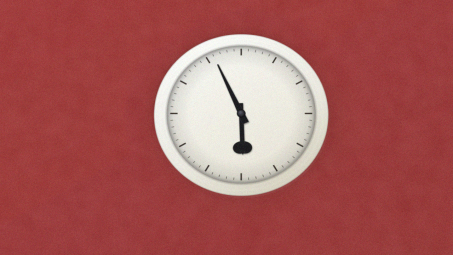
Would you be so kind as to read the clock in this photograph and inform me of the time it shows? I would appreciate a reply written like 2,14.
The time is 5,56
